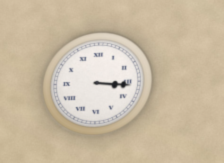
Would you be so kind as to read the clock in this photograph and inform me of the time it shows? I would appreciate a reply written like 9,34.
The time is 3,16
